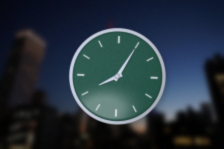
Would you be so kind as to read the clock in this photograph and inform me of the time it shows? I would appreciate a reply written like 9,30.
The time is 8,05
